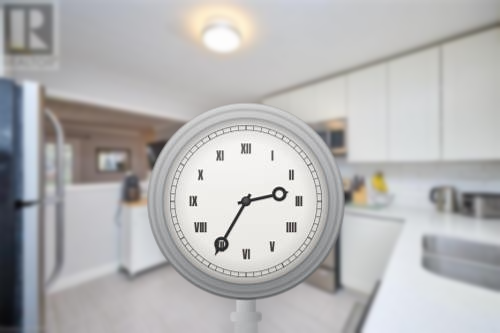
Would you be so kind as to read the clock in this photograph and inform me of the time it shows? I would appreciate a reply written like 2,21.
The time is 2,35
